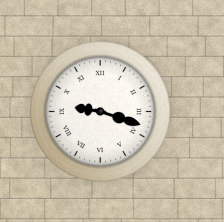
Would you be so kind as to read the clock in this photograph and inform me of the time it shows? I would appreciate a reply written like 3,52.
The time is 9,18
